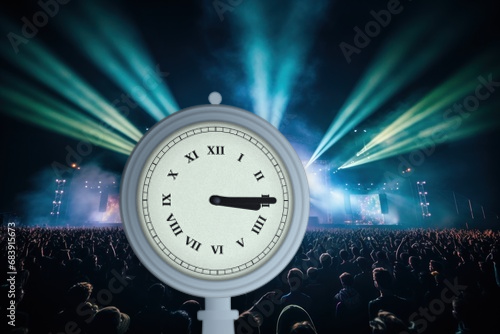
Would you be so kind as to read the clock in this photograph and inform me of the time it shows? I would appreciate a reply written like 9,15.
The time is 3,15
